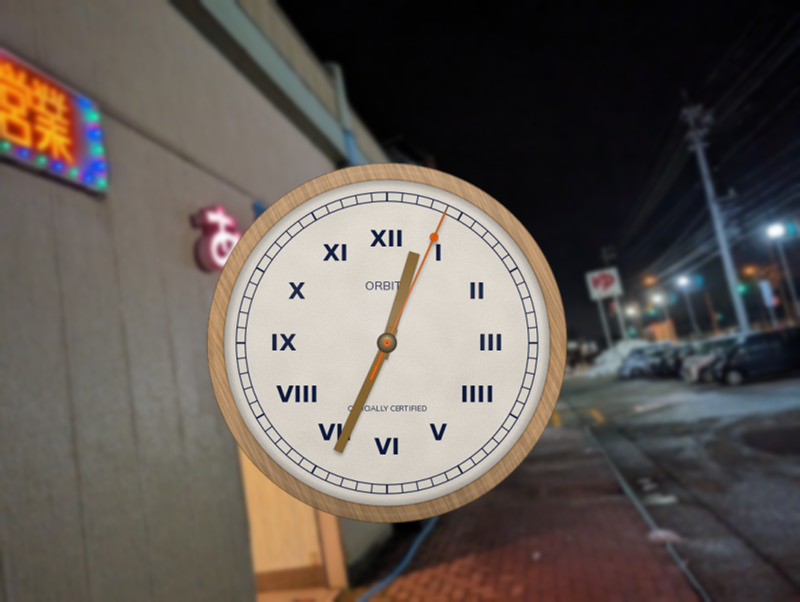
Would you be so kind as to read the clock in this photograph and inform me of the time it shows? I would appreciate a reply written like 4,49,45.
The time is 12,34,04
